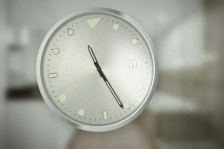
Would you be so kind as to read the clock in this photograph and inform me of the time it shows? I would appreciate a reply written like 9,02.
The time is 11,26
